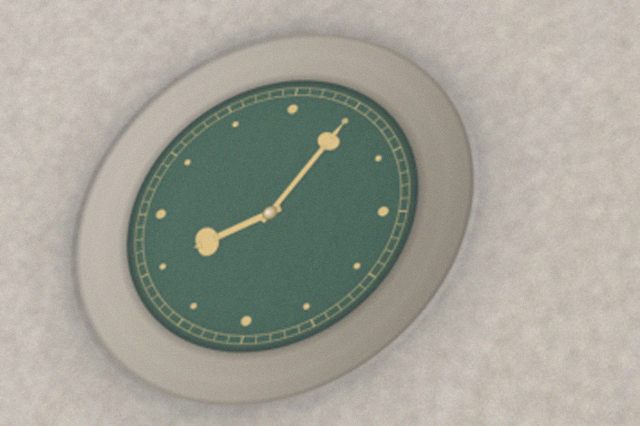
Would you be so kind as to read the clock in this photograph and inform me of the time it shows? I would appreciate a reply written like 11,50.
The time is 8,05
